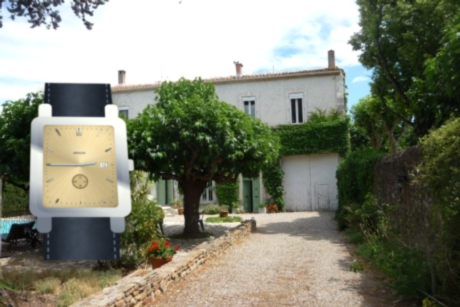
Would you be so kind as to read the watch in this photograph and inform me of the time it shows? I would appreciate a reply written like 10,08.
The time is 2,45
